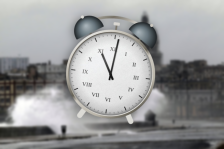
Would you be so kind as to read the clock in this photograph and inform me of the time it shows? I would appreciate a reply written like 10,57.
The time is 11,01
